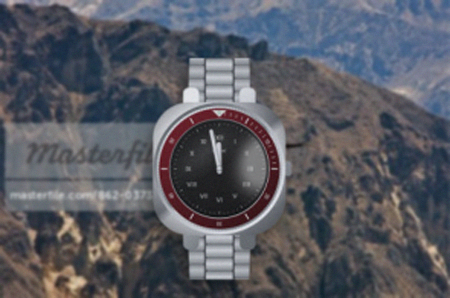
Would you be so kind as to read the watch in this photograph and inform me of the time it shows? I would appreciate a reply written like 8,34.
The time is 11,58
